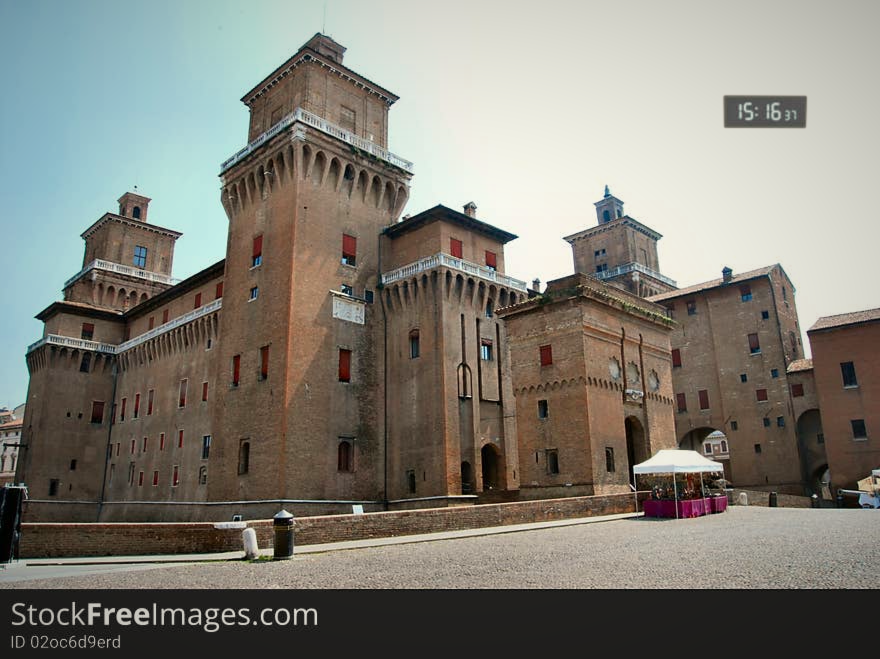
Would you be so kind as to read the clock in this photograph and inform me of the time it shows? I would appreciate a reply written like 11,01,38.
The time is 15,16,37
